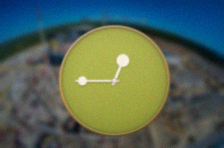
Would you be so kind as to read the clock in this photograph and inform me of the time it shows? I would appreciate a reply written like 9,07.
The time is 12,45
